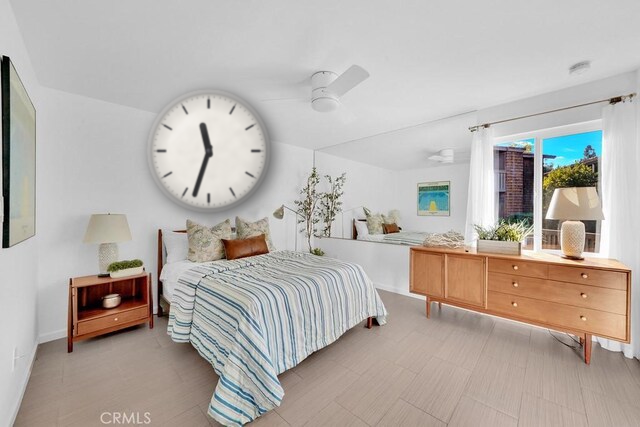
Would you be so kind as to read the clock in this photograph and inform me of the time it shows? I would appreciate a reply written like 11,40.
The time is 11,33
